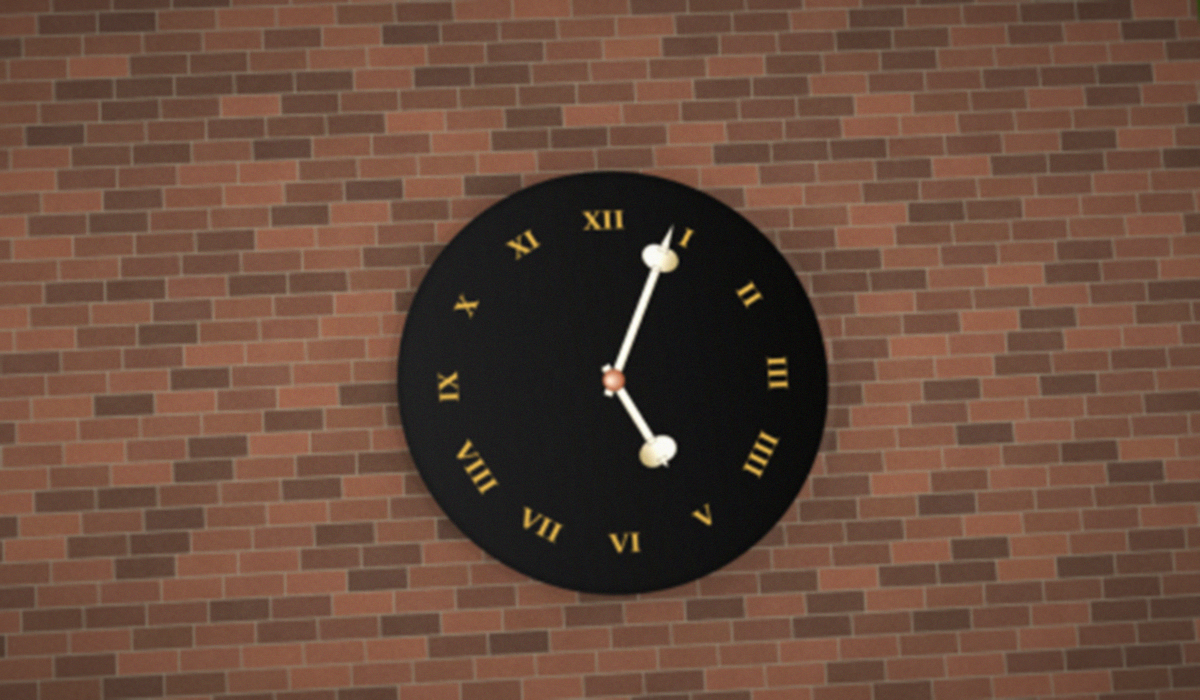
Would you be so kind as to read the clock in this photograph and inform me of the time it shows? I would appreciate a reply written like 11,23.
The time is 5,04
